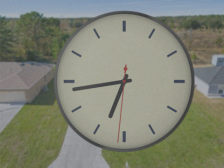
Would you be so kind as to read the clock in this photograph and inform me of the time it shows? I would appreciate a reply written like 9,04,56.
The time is 6,43,31
